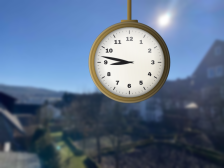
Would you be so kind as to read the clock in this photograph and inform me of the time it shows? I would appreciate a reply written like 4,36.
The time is 8,47
